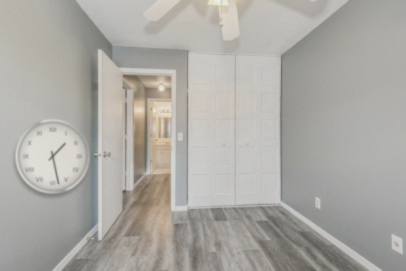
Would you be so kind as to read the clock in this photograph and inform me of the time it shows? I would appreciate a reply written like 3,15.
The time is 1,28
